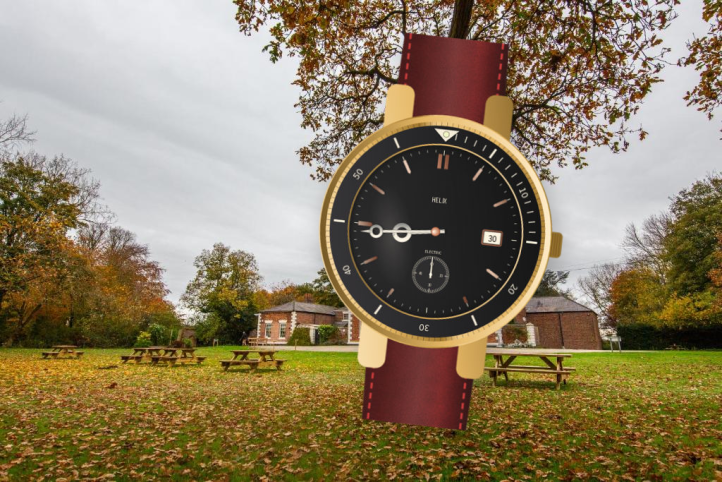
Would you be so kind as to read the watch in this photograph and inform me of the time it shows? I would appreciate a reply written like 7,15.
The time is 8,44
